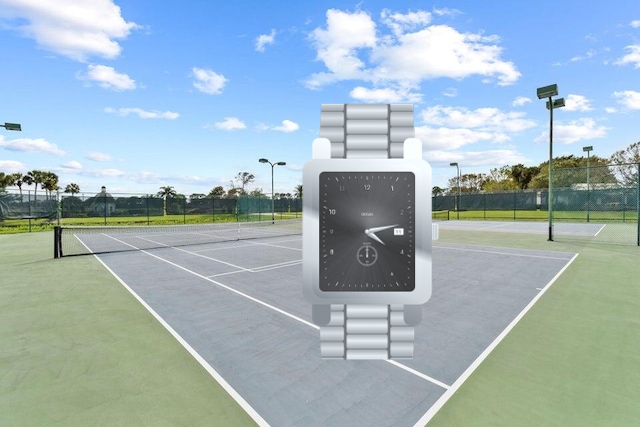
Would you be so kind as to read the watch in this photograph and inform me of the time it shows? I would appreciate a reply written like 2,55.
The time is 4,13
